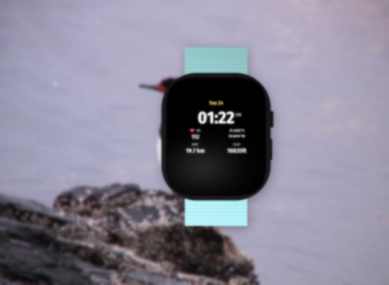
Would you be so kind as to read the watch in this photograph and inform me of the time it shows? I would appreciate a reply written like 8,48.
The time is 1,22
